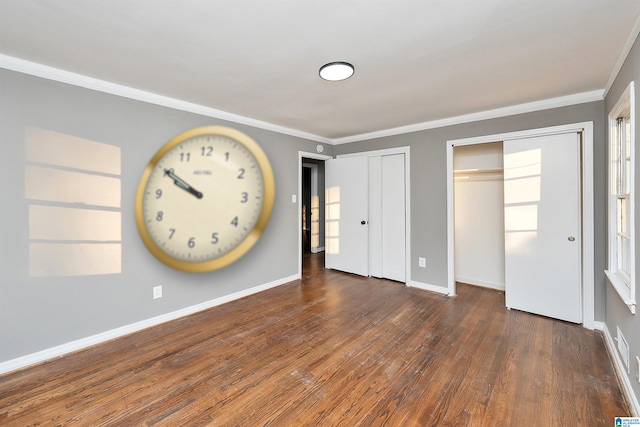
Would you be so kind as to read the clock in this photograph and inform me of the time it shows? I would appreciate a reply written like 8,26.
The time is 9,50
